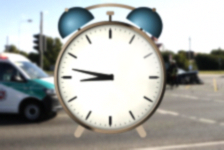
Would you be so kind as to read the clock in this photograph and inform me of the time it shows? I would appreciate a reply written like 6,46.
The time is 8,47
